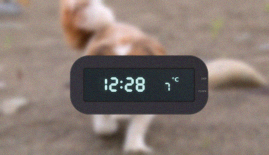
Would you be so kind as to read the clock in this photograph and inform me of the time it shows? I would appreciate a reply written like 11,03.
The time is 12,28
